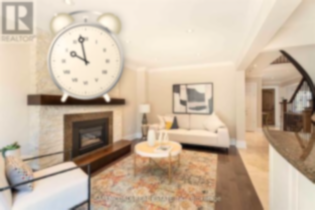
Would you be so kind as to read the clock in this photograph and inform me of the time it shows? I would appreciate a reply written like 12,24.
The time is 9,58
